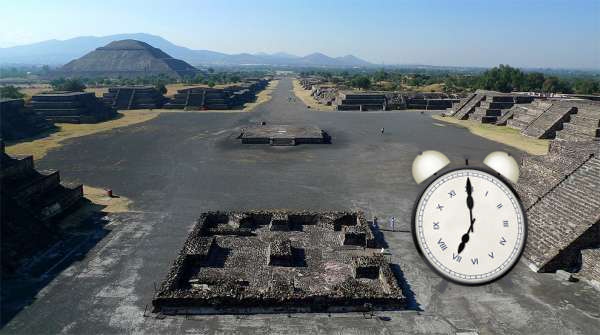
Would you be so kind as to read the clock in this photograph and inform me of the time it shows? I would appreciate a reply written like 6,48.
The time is 7,00
